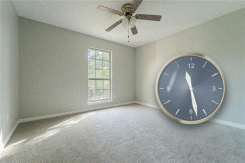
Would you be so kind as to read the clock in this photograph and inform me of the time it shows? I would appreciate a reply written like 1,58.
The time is 11,28
